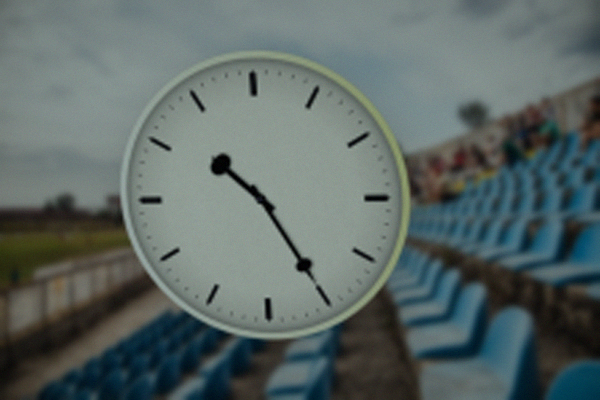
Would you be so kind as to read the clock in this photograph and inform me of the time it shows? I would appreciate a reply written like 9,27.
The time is 10,25
